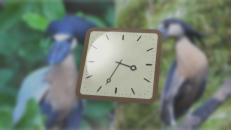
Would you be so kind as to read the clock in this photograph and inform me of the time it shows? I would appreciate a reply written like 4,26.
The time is 3,34
